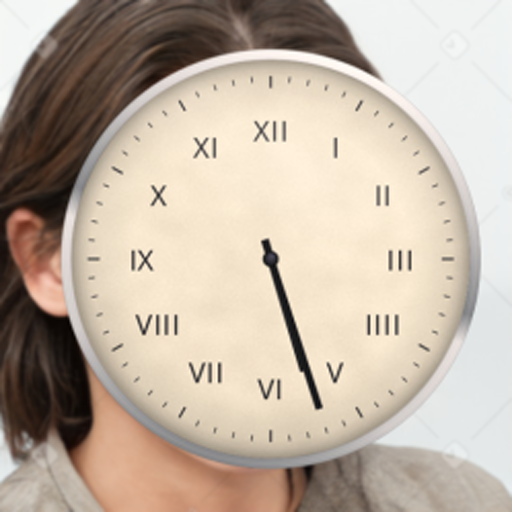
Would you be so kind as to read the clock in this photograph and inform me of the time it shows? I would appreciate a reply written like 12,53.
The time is 5,27
